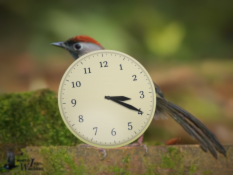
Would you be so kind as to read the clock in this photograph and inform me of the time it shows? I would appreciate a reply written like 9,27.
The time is 3,20
